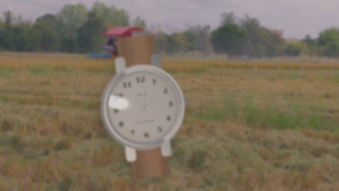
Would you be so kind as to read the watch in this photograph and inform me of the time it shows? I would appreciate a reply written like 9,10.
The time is 12,09
